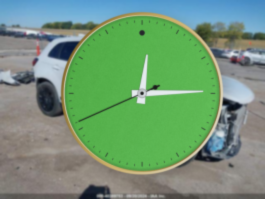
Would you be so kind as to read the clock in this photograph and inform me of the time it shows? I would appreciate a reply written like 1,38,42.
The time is 12,14,41
